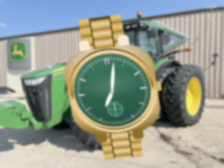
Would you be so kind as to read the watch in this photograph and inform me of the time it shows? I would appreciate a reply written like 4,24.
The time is 7,02
